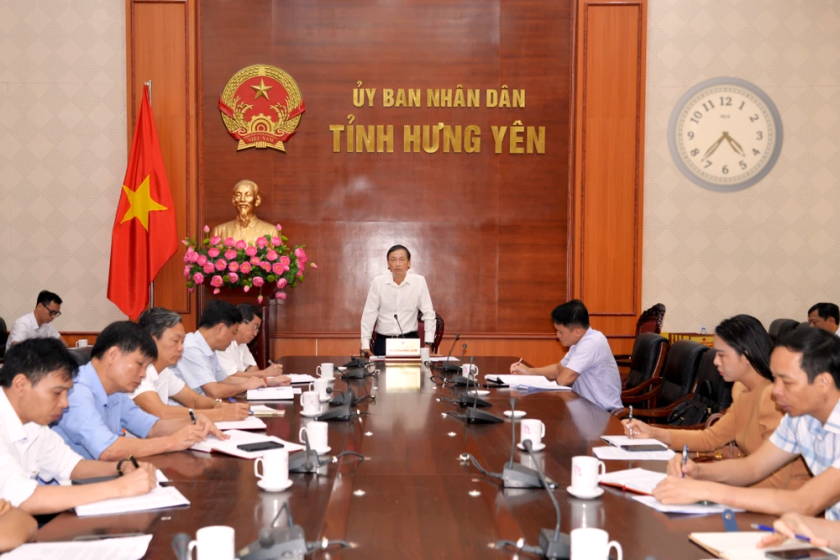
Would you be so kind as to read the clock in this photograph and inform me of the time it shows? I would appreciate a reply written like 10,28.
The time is 4,37
